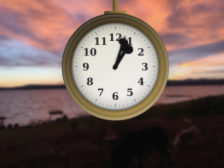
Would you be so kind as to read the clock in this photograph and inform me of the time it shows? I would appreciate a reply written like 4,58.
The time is 1,03
